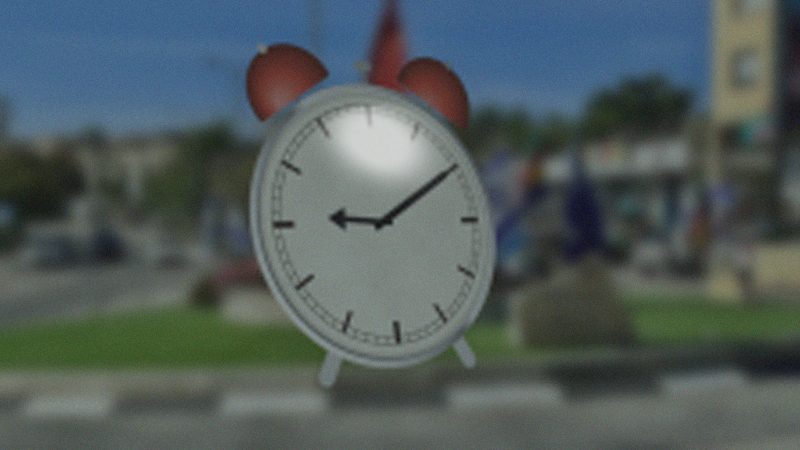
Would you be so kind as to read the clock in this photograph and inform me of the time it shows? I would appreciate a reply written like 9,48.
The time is 9,10
